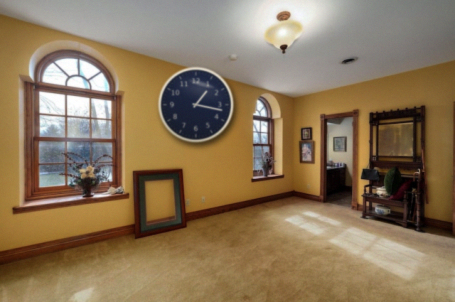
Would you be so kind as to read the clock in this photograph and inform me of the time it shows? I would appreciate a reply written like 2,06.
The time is 1,17
